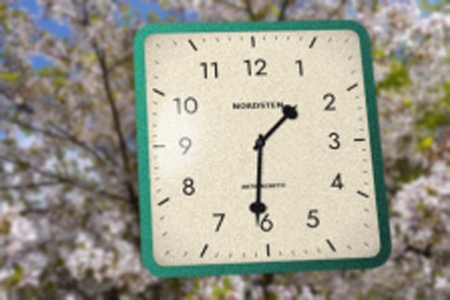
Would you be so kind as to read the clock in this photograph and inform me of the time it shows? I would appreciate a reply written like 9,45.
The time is 1,31
